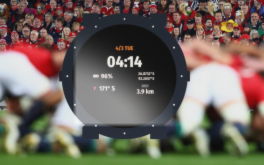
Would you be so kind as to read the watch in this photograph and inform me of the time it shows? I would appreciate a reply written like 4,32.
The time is 4,14
